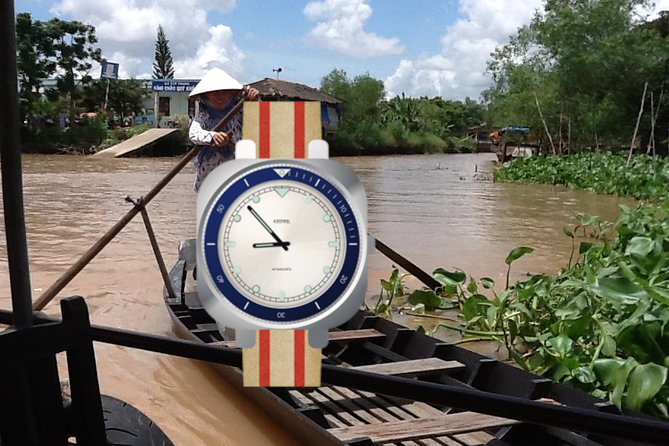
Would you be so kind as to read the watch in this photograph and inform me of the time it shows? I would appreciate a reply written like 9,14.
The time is 8,53
